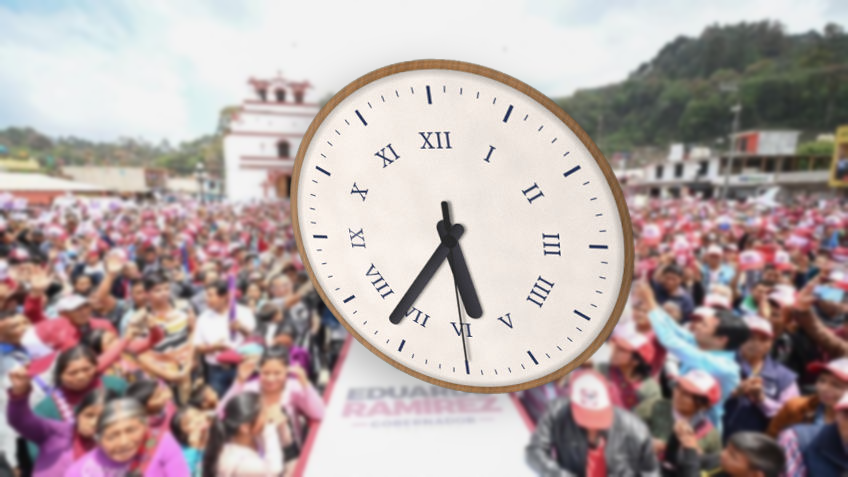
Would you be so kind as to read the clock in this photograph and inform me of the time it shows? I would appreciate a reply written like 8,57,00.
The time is 5,36,30
